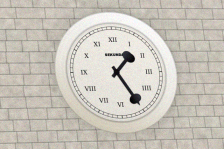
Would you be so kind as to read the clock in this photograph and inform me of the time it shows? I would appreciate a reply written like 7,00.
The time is 1,25
